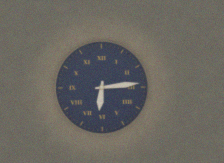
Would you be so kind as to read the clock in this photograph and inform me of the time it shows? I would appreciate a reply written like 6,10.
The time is 6,14
